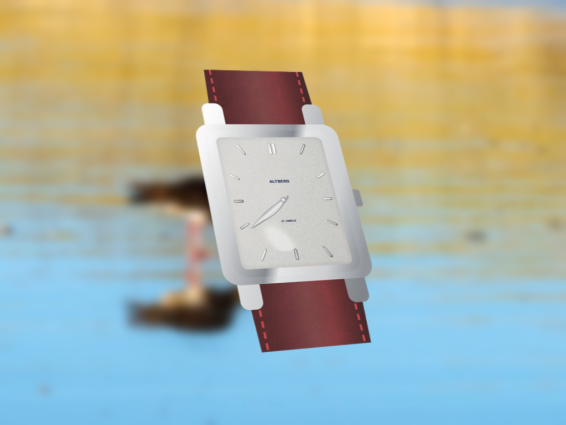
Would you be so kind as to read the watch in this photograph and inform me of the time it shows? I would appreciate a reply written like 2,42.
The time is 7,39
